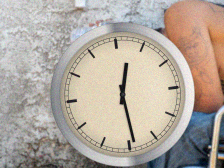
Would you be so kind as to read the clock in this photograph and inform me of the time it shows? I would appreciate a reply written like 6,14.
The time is 12,29
